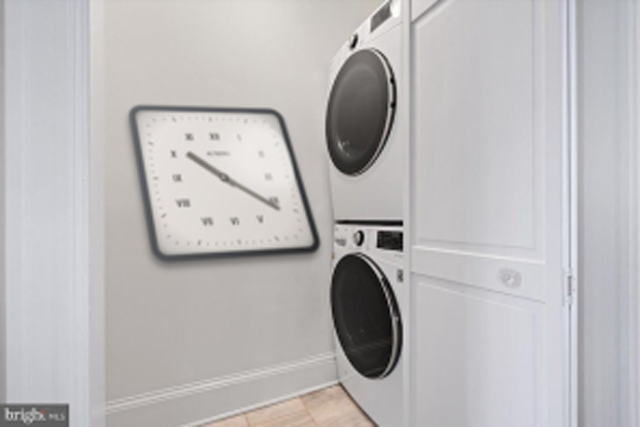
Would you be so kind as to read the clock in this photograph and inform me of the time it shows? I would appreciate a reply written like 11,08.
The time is 10,21
